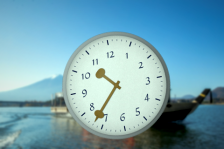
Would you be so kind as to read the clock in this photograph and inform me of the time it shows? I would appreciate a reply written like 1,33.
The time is 10,37
